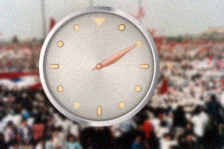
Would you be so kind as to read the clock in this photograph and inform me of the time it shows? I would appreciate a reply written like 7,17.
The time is 2,10
